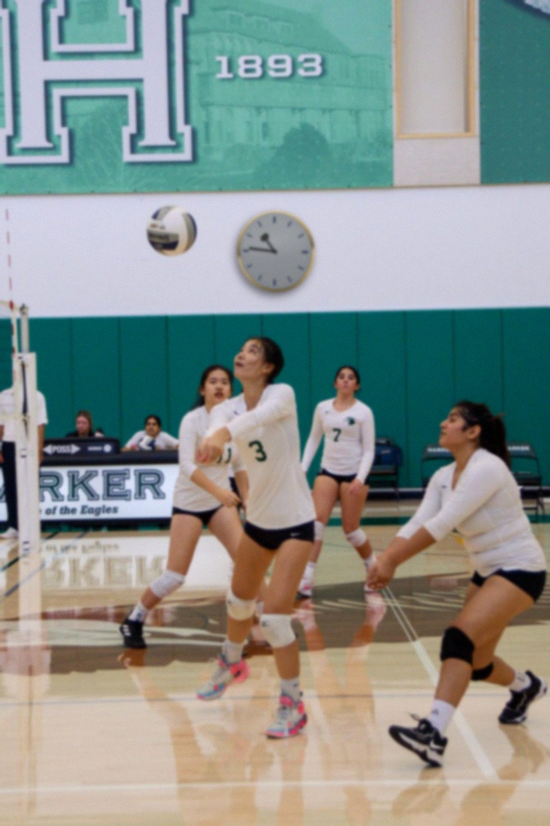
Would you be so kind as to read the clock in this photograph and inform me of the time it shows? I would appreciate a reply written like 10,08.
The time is 10,46
